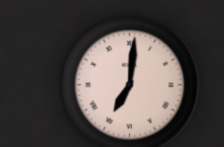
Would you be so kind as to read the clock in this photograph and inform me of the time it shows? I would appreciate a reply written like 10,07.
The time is 7,01
